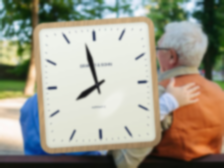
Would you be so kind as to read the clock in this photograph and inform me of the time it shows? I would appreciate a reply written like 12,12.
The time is 7,58
